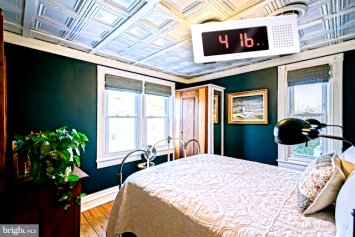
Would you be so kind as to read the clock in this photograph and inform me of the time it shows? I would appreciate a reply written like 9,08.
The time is 4,16
